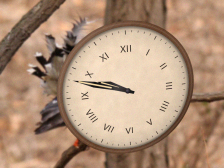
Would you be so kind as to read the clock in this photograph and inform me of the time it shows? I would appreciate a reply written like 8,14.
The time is 9,48
